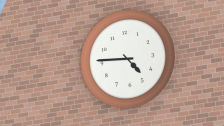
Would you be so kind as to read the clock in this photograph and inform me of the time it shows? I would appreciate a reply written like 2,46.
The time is 4,46
